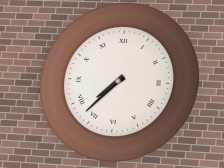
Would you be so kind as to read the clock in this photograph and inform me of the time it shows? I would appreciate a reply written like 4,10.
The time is 7,37
